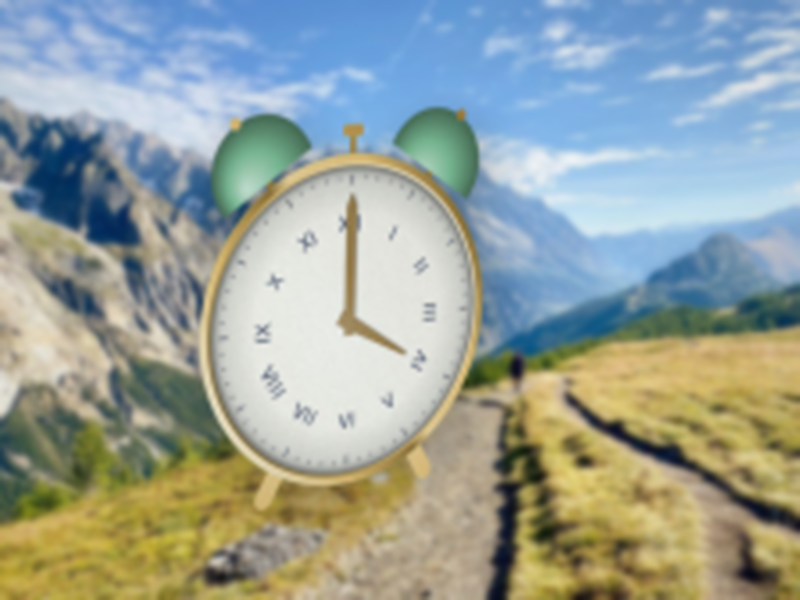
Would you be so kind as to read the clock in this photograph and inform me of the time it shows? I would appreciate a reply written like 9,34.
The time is 4,00
